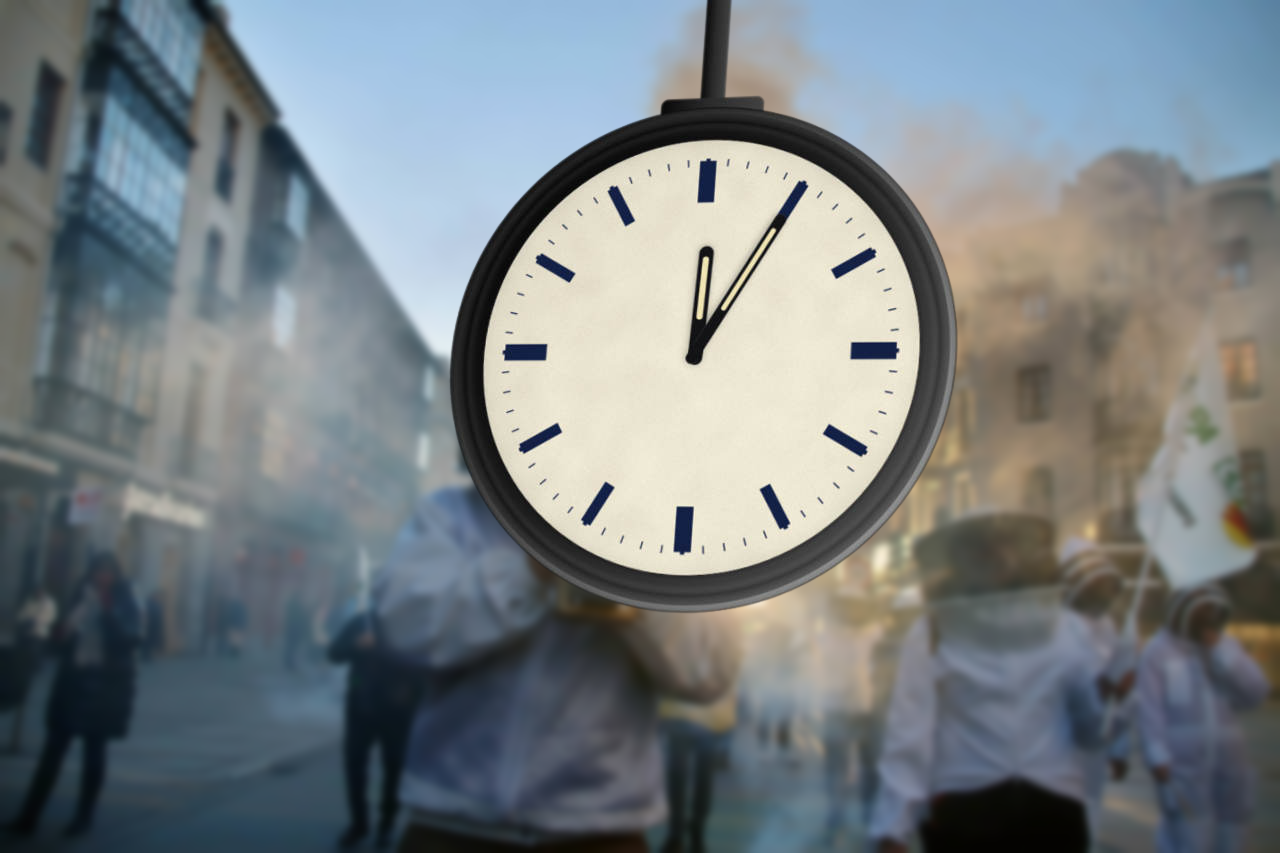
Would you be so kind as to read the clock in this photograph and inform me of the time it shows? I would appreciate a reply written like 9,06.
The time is 12,05
